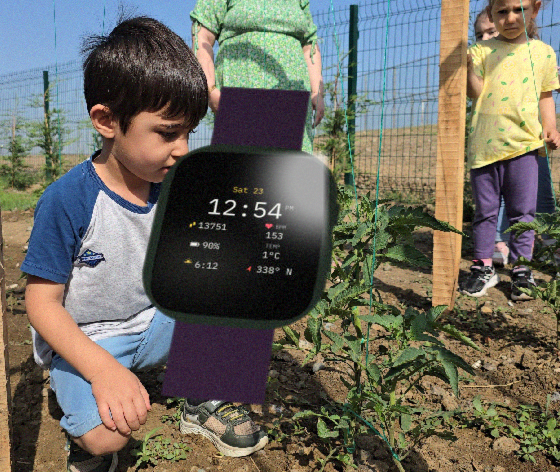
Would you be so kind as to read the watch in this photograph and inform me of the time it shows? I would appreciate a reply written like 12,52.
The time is 12,54
